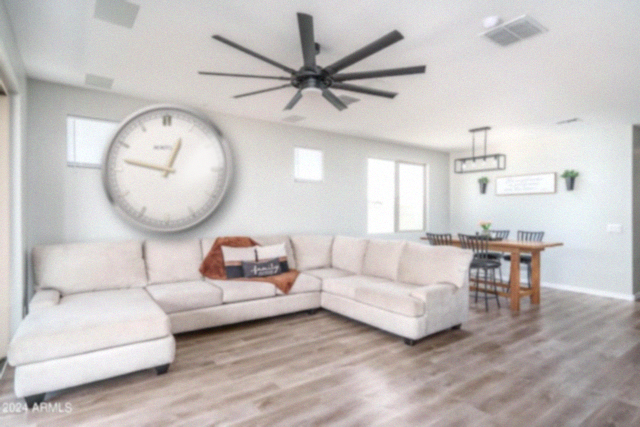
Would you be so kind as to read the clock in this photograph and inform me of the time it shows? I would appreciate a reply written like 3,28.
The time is 12,47
